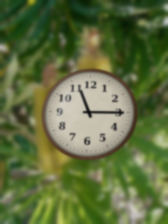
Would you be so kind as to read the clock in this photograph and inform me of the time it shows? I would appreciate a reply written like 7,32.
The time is 11,15
